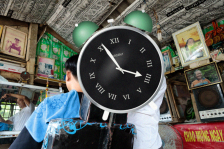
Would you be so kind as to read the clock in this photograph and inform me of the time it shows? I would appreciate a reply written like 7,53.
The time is 3,56
